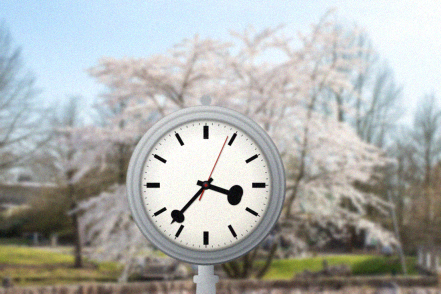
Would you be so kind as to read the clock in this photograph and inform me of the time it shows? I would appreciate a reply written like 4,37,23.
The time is 3,37,04
